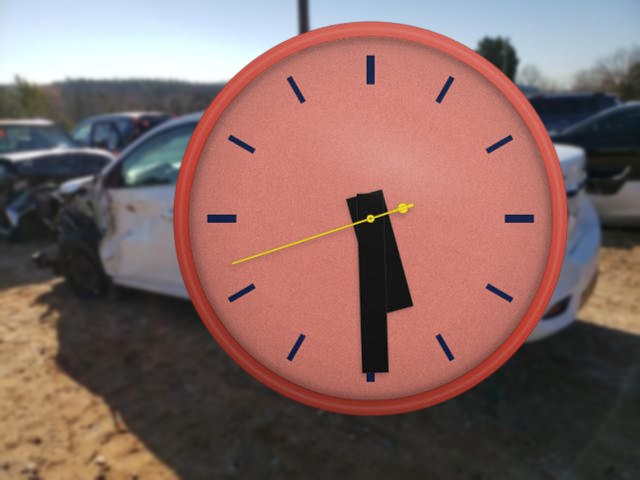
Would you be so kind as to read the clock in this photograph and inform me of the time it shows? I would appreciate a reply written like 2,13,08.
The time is 5,29,42
